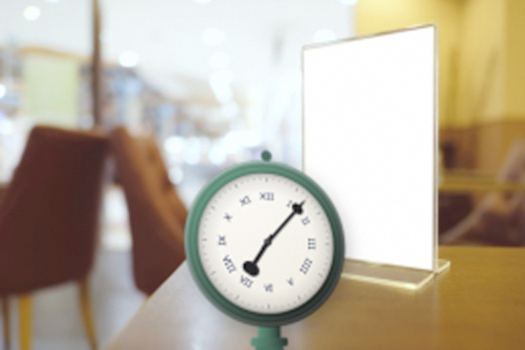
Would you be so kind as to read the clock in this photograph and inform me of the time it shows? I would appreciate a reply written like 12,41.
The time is 7,07
